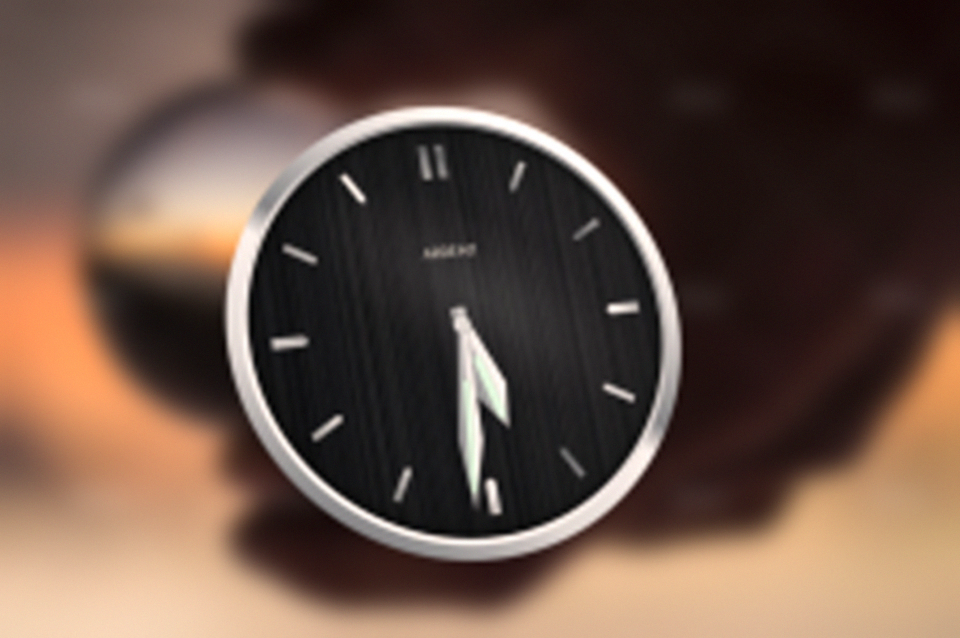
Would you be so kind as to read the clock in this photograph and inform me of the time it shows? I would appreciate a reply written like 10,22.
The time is 5,31
